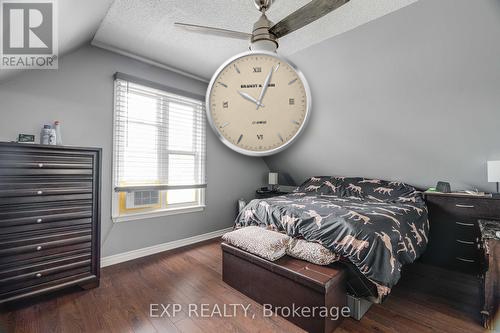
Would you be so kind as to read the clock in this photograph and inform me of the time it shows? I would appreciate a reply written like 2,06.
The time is 10,04
